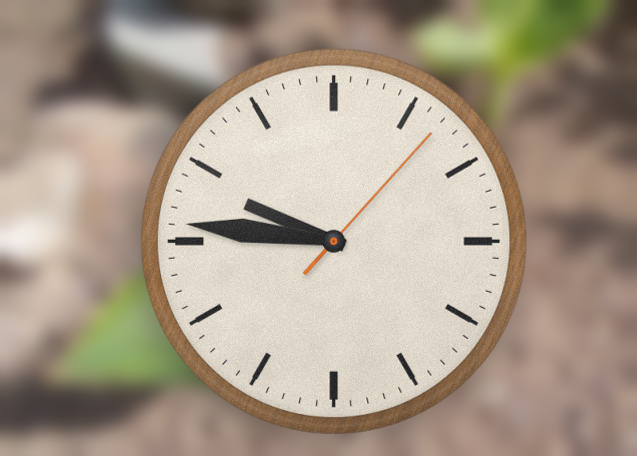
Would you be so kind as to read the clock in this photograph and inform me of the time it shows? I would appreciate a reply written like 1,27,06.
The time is 9,46,07
